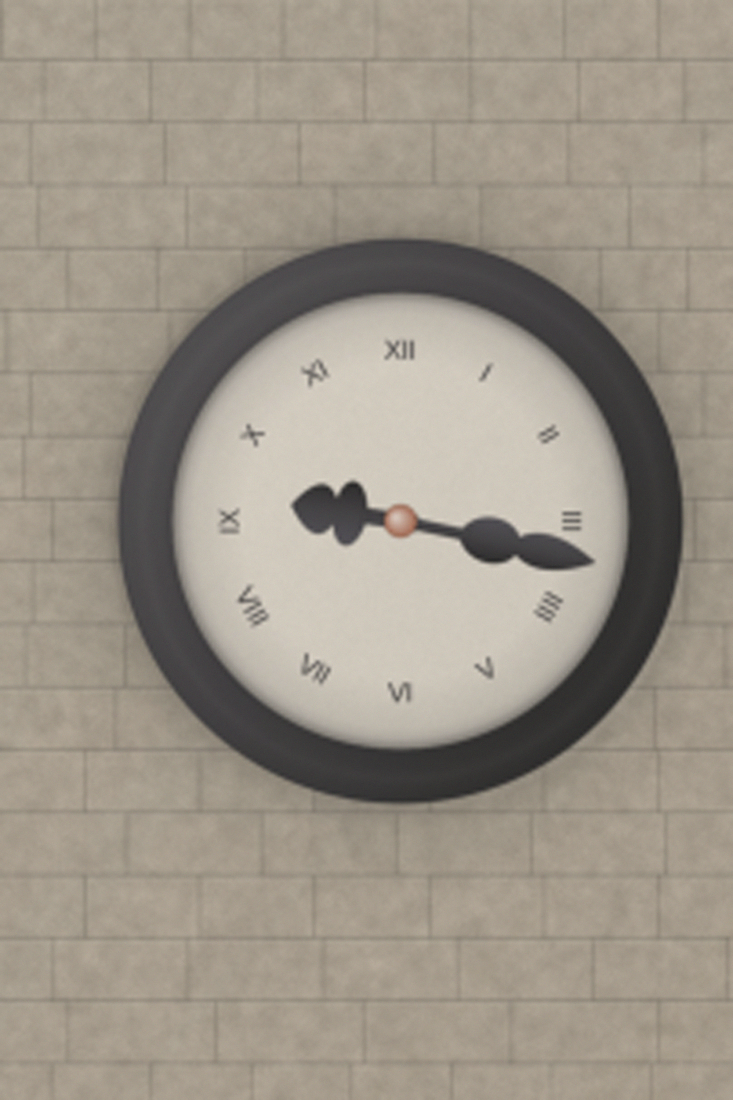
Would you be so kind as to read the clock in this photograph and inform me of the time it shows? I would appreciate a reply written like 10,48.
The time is 9,17
